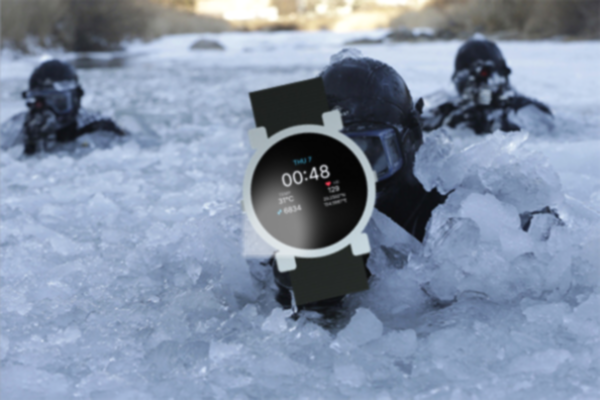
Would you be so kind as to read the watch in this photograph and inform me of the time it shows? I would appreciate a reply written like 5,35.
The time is 0,48
